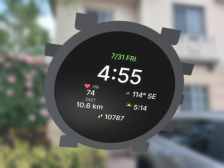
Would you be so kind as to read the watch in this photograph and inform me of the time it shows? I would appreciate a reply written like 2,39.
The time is 4,55
